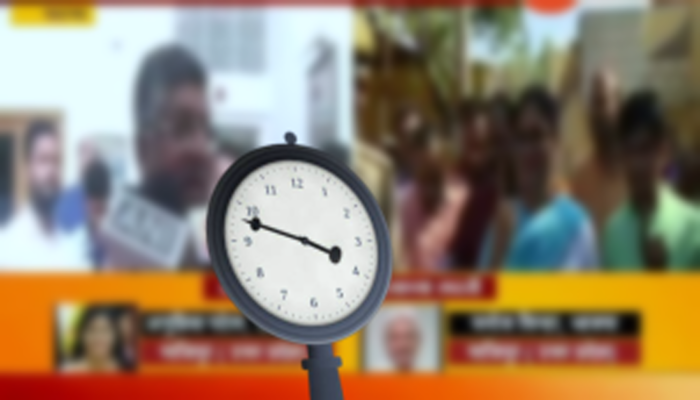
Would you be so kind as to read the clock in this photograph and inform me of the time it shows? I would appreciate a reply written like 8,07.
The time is 3,48
